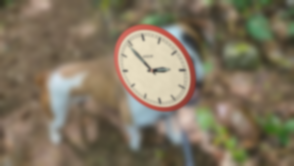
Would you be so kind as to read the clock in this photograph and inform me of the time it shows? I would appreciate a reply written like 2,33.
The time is 2,54
